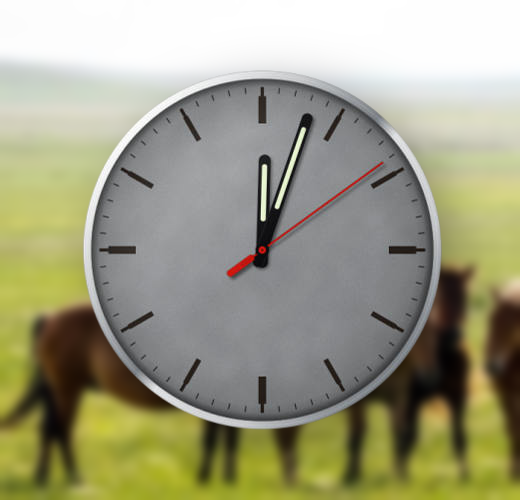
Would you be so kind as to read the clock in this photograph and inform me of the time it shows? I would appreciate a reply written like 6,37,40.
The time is 12,03,09
